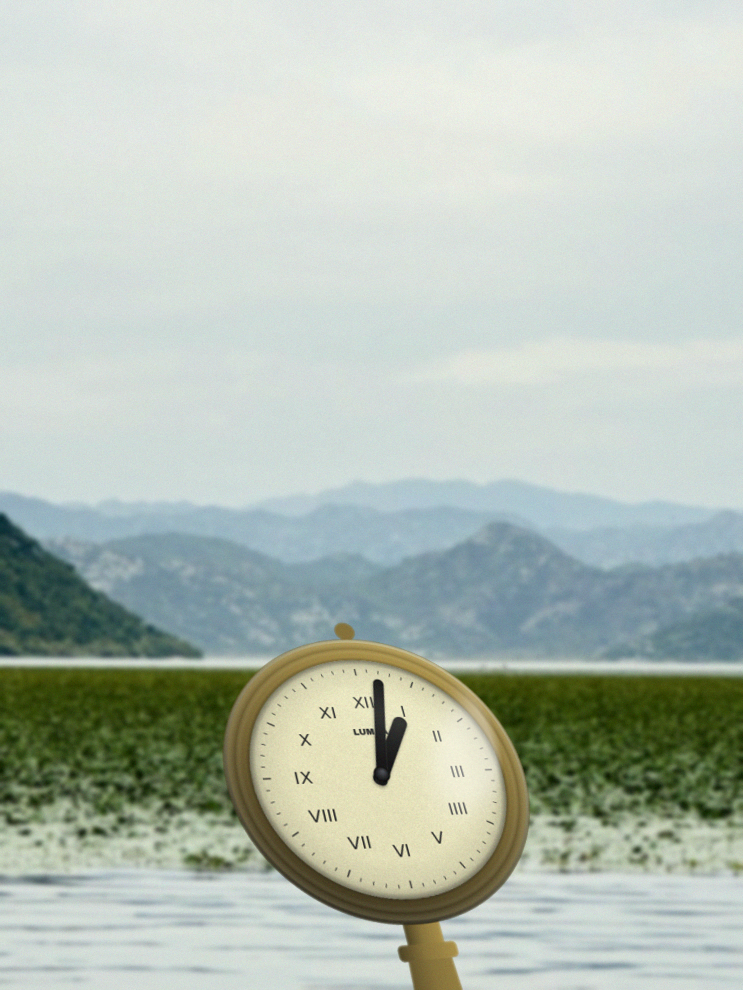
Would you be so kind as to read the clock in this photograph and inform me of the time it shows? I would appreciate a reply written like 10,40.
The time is 1,02
